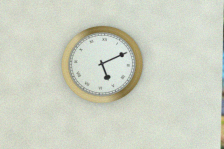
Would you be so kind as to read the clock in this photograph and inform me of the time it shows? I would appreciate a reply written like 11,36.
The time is 5,10
